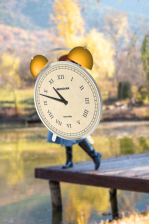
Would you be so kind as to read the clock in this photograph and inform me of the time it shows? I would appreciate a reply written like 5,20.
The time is 10,48
